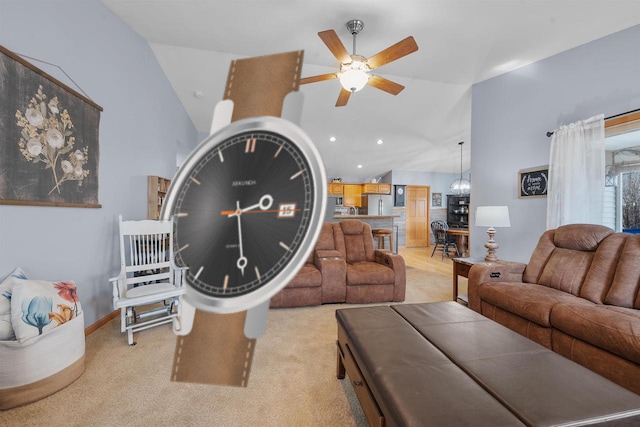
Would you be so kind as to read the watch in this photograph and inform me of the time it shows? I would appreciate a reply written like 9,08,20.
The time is 2,27,15
